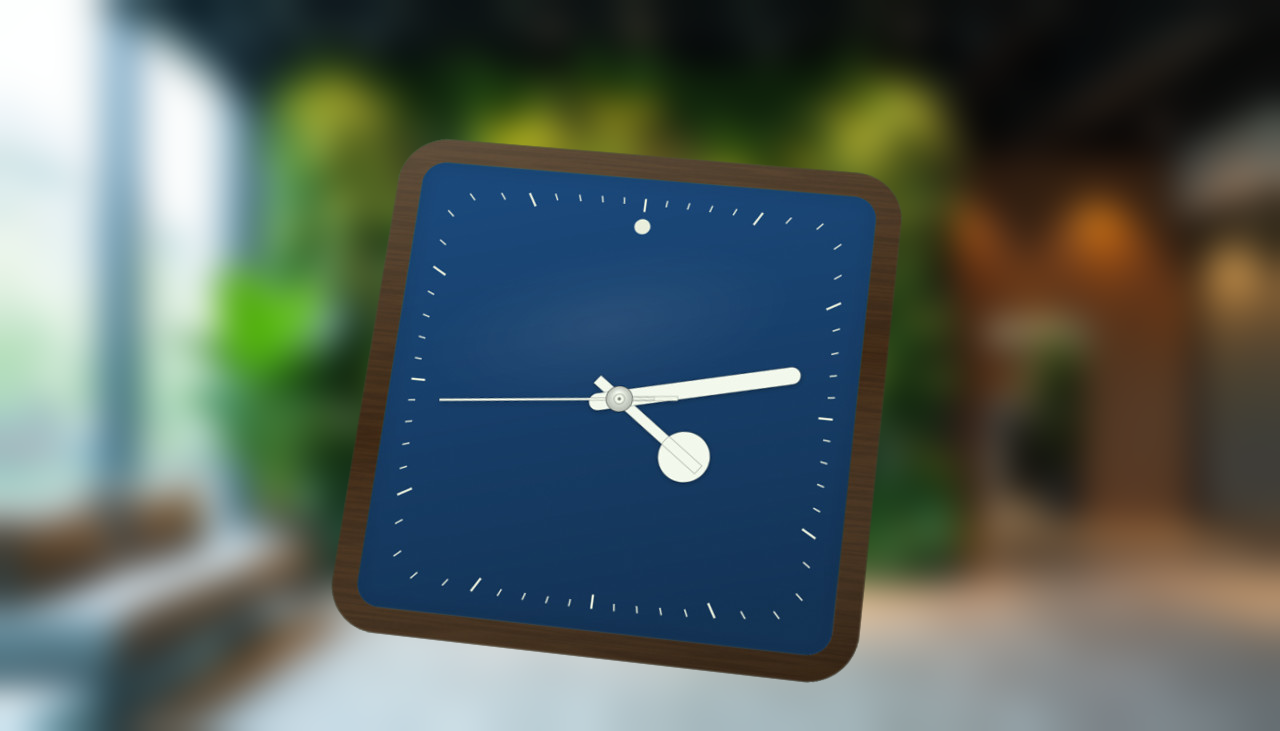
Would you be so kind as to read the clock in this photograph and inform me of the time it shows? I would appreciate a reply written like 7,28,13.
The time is 4,12,44
